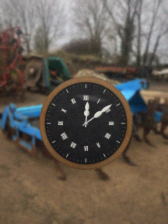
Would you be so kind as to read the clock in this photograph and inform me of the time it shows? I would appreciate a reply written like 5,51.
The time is 12,09
